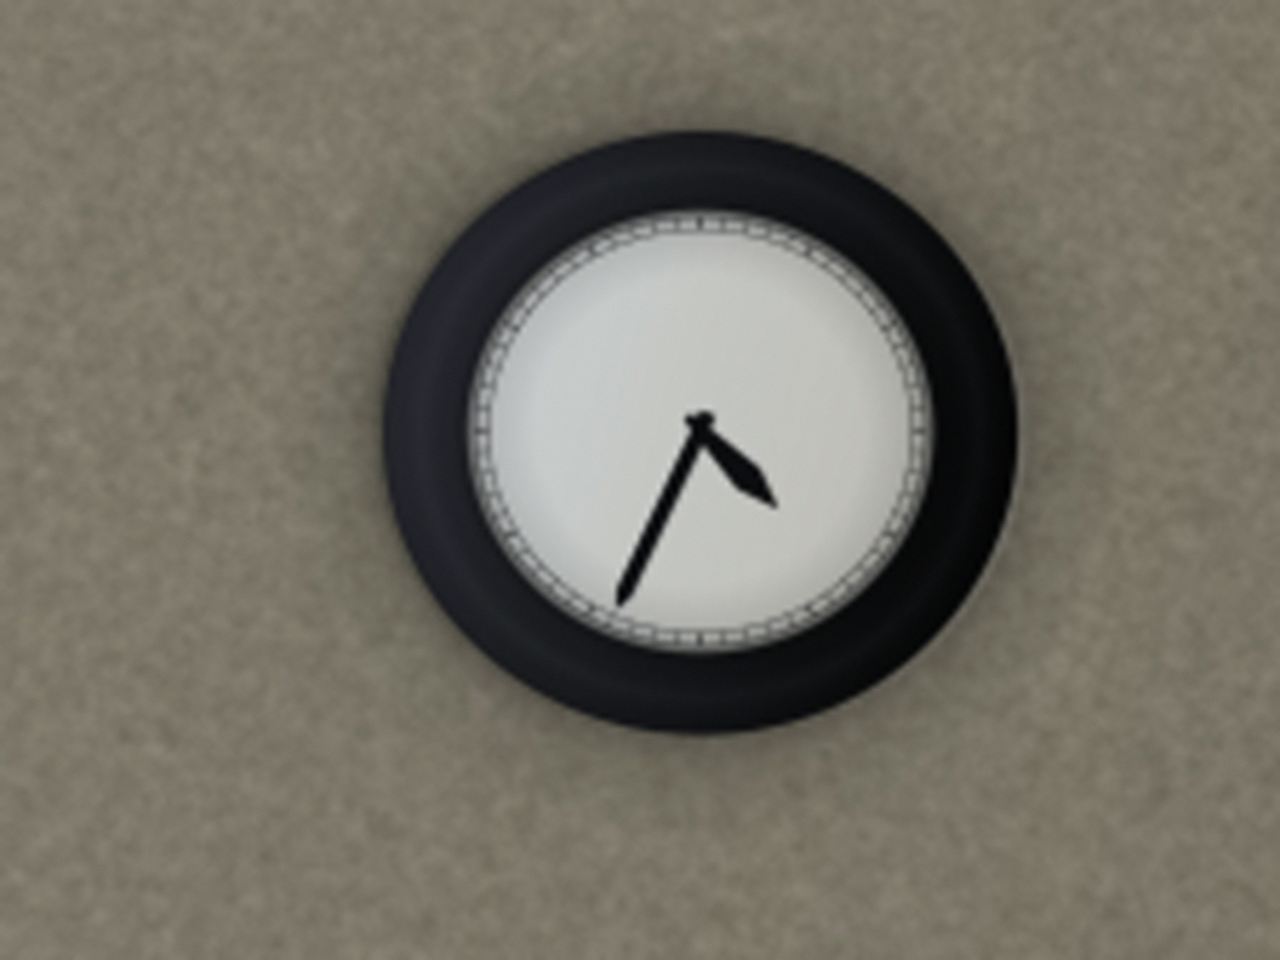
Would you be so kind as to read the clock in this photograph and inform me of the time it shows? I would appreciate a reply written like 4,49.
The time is 4,34
